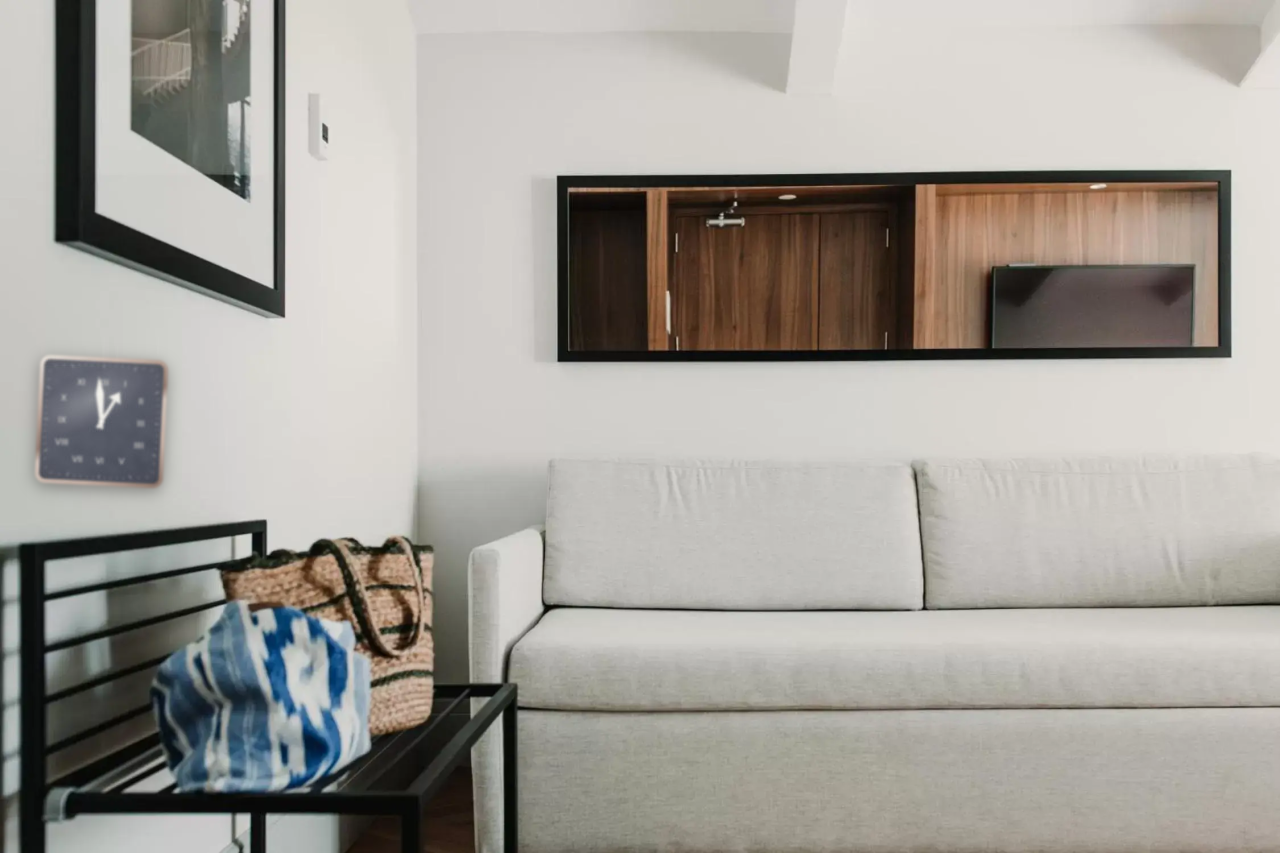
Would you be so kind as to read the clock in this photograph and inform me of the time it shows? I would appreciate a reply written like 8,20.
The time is 12,59
